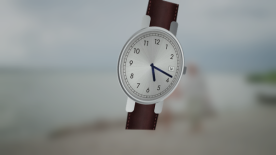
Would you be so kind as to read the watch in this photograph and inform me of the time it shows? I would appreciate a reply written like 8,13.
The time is 5,18
